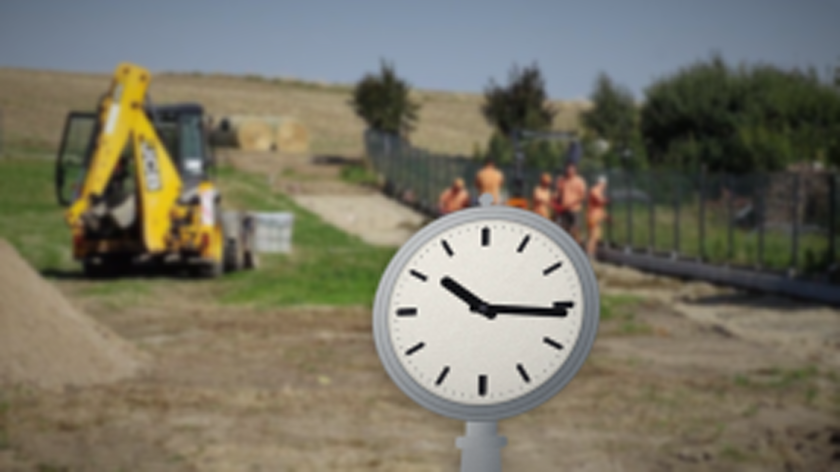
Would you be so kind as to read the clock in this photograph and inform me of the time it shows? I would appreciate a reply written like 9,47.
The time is 10,16
